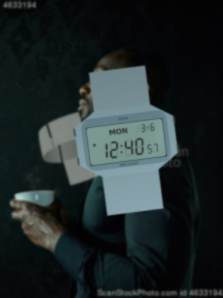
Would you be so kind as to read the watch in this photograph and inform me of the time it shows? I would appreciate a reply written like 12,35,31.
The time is 12,40,57
